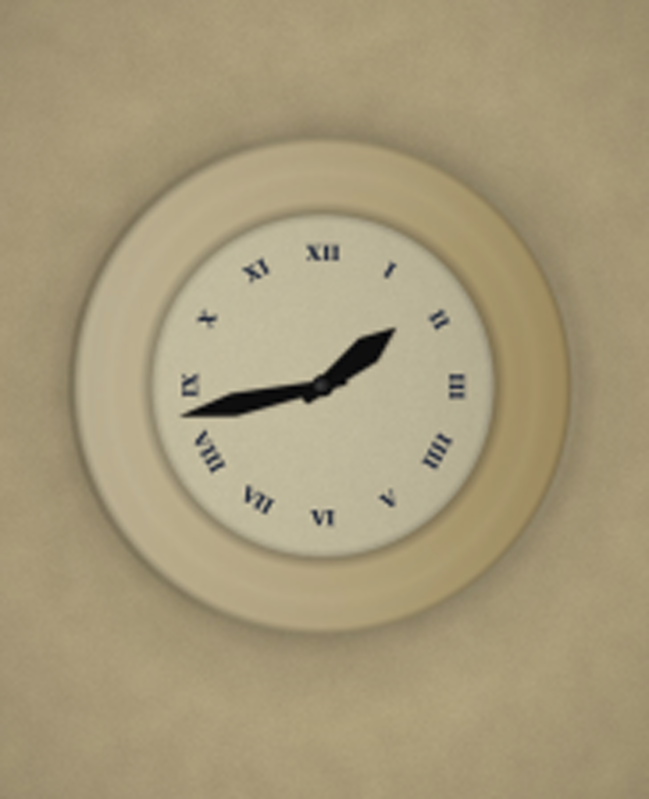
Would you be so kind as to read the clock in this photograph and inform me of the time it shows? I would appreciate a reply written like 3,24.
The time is 1,43
